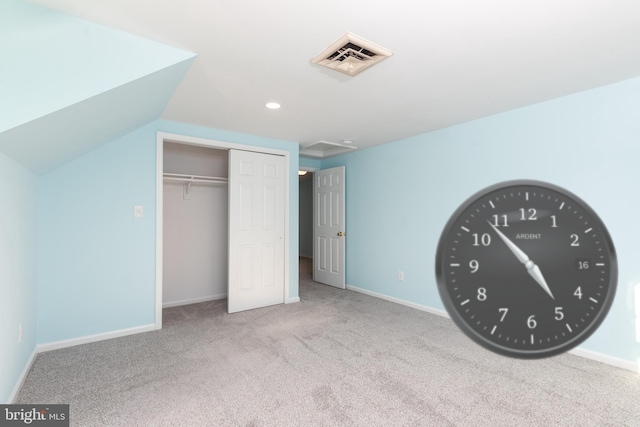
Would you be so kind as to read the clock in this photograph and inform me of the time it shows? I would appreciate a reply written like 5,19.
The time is 4,53
